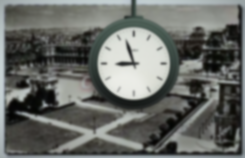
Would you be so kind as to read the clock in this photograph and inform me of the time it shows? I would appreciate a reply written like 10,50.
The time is 8,57
